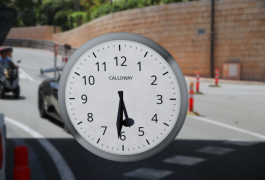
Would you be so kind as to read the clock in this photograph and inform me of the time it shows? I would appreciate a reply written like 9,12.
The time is 5,31
